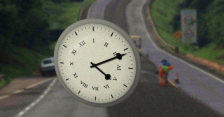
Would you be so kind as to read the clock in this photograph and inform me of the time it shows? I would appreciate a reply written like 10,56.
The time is 5,16
